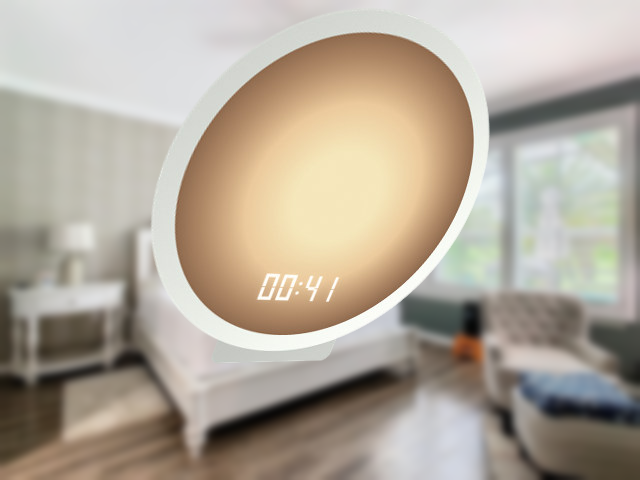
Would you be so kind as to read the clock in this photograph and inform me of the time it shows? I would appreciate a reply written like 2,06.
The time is 0,41
